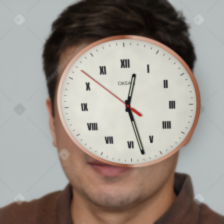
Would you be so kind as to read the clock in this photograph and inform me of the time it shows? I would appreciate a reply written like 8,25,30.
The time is 12,27,52
